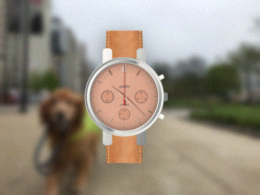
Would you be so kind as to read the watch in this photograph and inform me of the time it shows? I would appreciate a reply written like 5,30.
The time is 10,22
